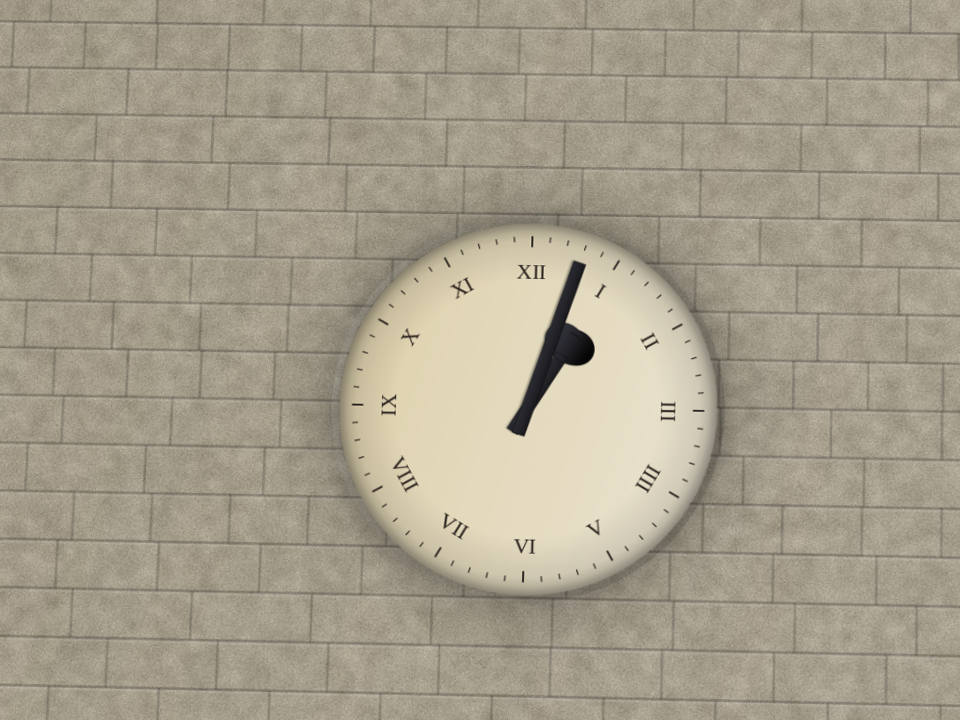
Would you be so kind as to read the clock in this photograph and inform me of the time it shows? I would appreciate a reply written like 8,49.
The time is 1,03
